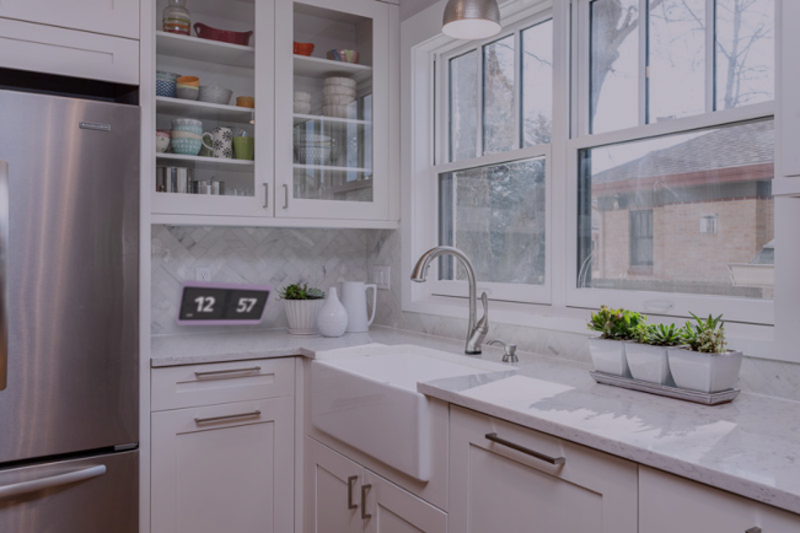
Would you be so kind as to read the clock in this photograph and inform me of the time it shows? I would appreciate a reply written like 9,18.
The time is 12,57
